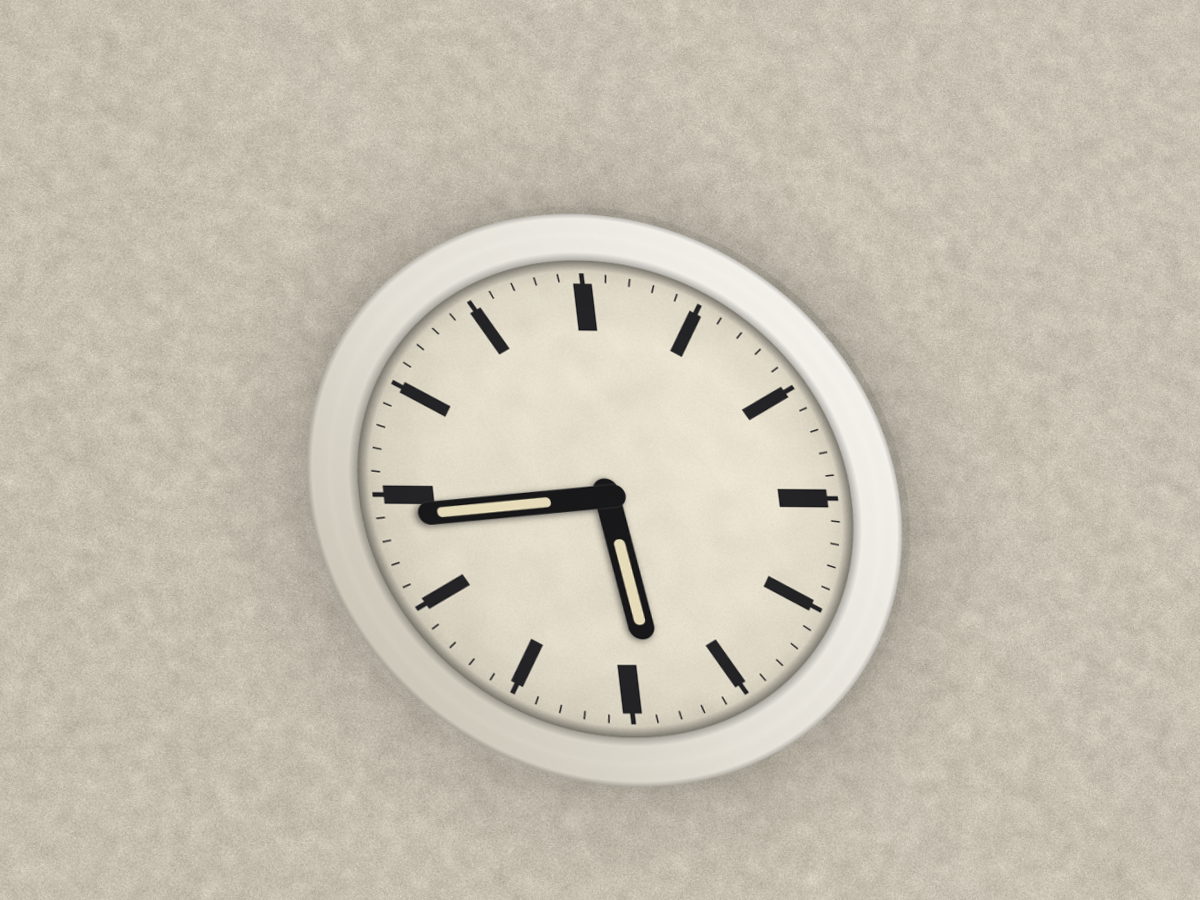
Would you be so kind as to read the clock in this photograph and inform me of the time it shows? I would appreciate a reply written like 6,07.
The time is 5,44
